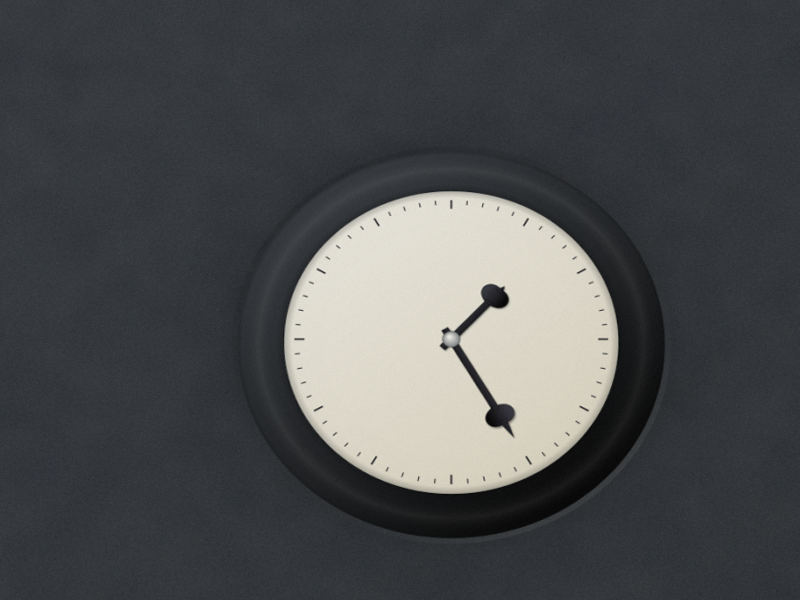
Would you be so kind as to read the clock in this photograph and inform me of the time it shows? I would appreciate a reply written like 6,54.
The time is 1,25
